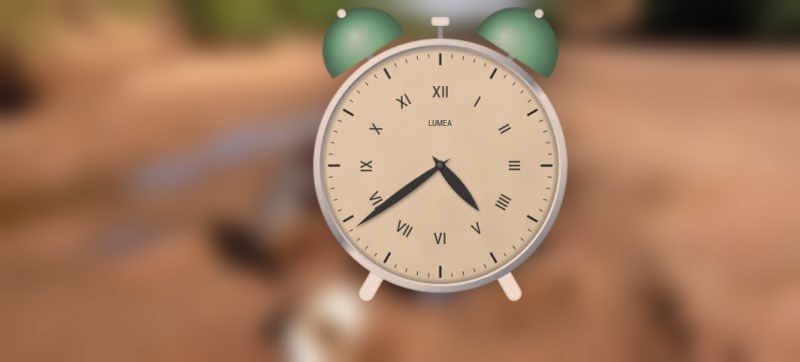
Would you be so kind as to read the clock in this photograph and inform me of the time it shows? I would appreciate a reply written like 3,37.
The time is 4,39
